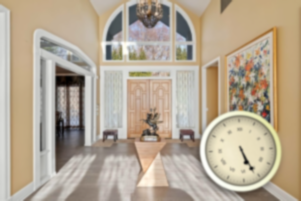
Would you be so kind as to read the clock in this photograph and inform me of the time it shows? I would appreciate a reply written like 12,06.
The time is 5,26
